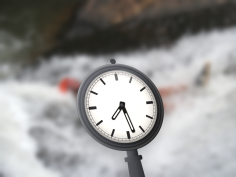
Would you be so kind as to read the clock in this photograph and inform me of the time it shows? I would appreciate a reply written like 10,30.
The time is 7,28
